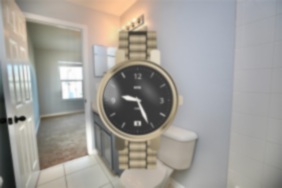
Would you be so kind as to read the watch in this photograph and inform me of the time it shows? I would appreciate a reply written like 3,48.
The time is 9,26
